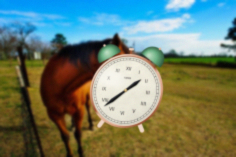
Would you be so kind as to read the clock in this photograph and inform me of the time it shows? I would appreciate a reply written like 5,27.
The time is 1,38
